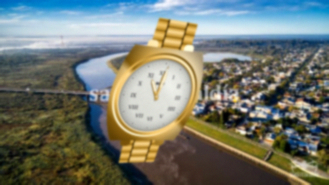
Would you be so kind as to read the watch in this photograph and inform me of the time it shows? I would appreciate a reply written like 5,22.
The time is 11,01
